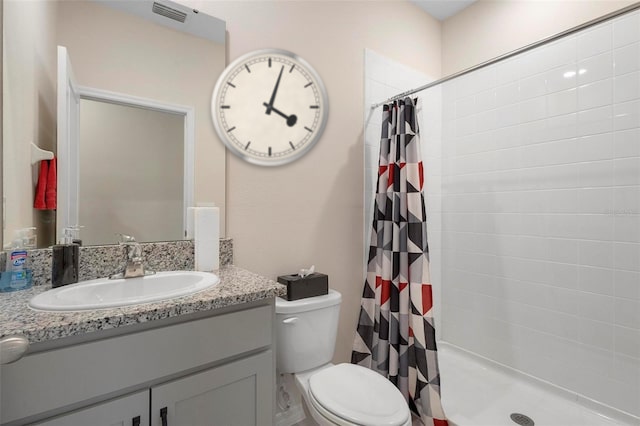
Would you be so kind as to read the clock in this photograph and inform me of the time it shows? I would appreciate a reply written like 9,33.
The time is 4,03
